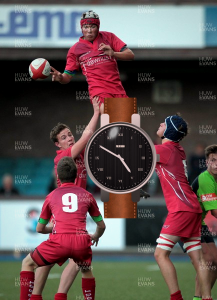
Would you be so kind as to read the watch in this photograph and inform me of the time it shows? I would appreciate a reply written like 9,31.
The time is 4,50
